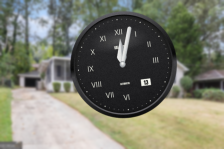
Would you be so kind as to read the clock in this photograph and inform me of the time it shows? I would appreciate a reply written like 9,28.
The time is 12,03
